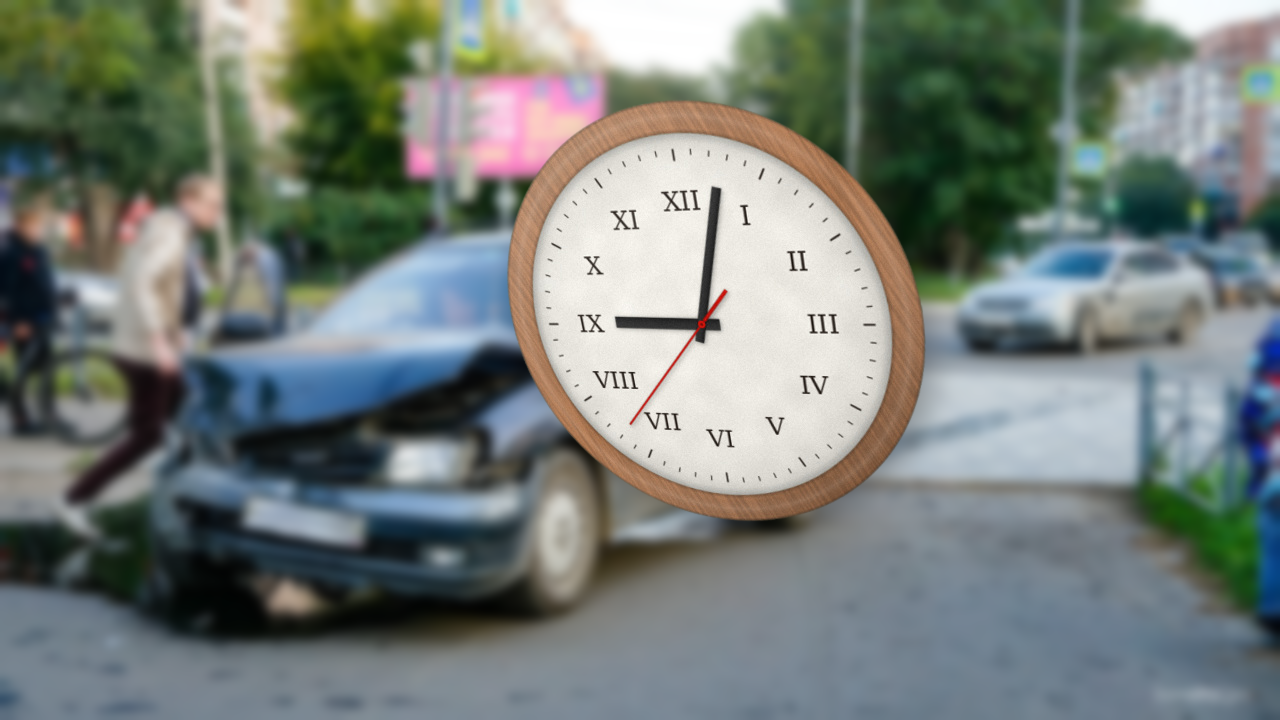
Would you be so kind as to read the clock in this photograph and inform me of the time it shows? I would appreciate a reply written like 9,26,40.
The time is 9,02,37
